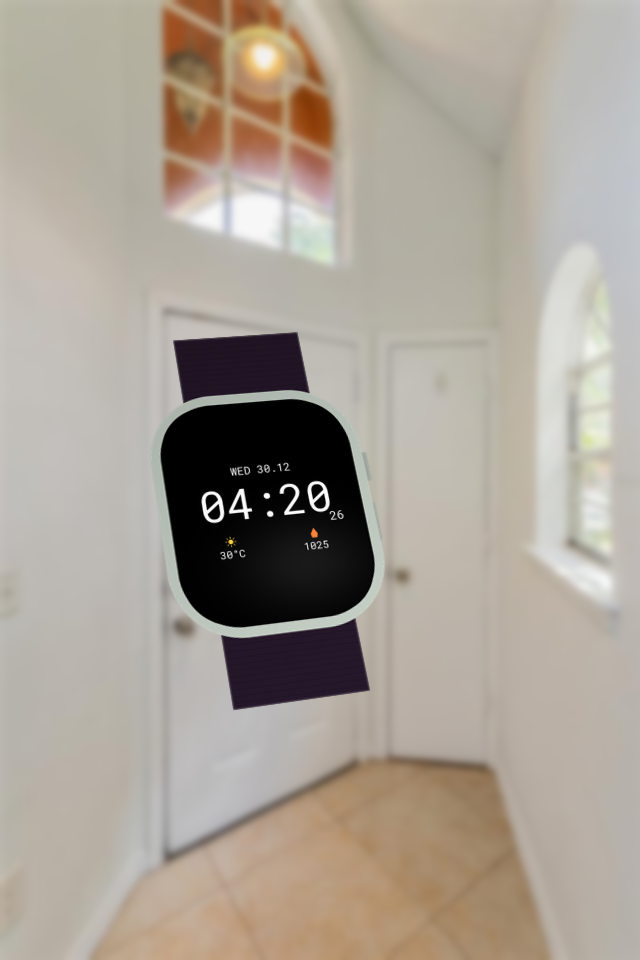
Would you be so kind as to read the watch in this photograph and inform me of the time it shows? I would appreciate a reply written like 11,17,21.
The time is 4,20,26
